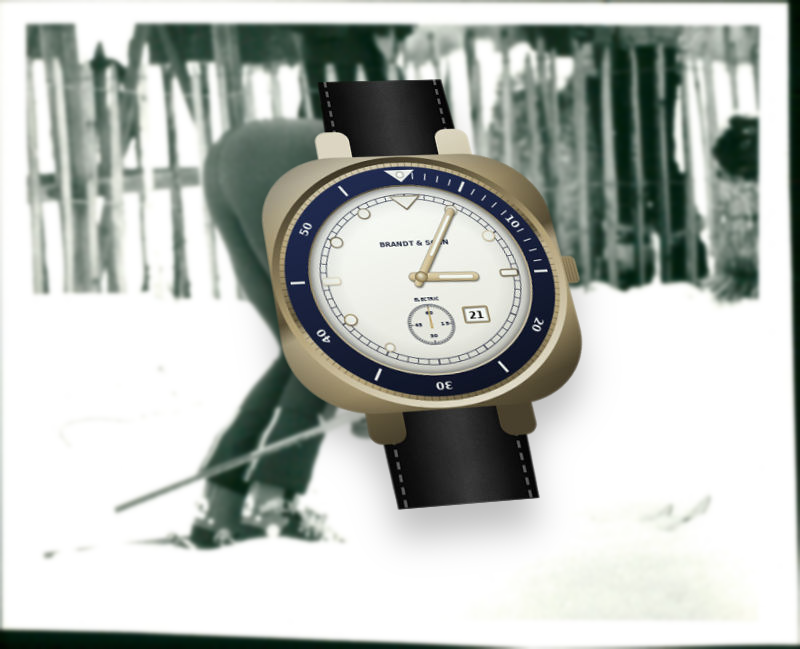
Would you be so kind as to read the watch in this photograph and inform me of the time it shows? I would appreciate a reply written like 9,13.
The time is 3,05
